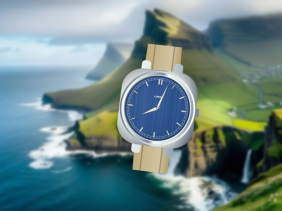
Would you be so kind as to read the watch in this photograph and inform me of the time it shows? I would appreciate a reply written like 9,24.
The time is 8,03
